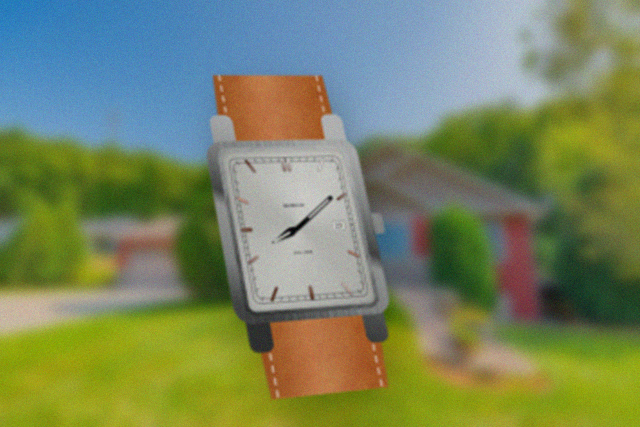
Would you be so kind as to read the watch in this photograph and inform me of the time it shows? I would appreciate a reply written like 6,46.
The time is 8,09
